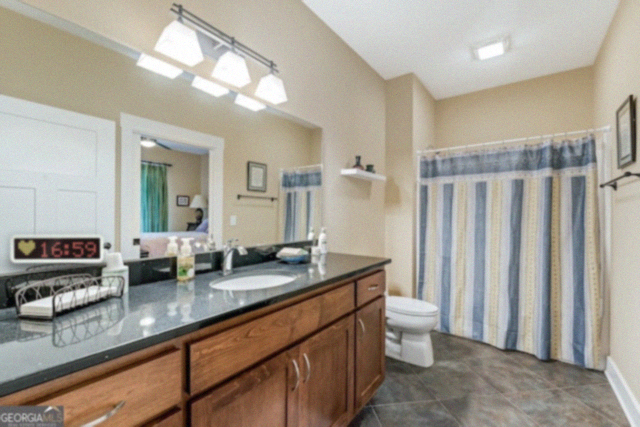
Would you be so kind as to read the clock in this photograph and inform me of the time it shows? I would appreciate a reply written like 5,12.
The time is 16,59
